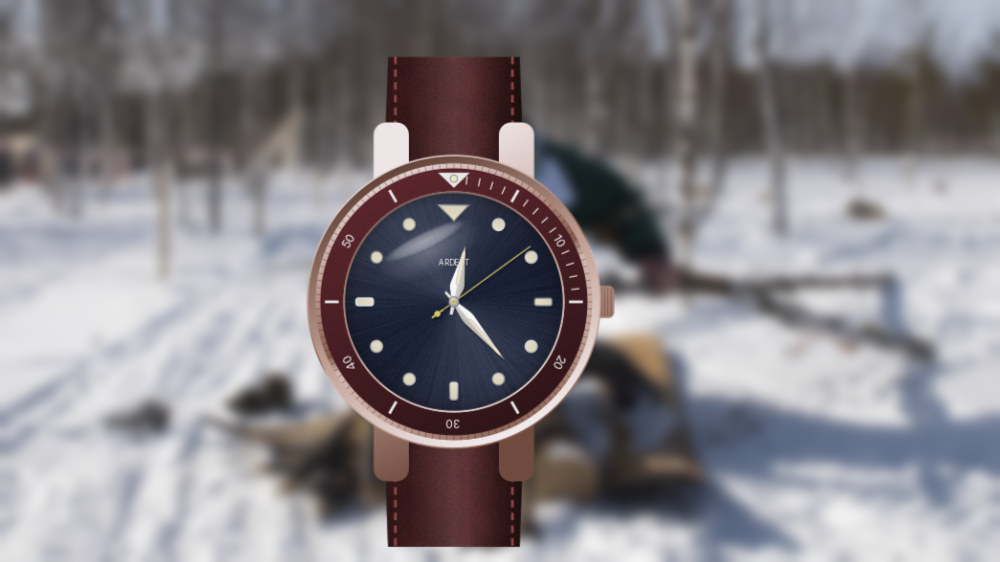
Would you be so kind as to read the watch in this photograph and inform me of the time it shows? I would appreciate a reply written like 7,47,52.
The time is 12,23,09
